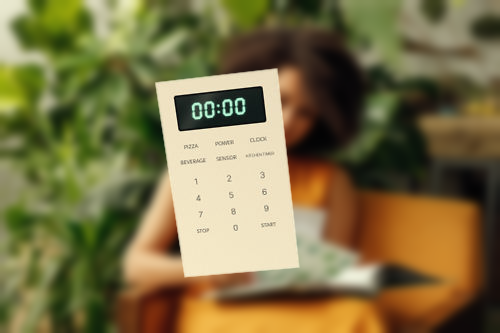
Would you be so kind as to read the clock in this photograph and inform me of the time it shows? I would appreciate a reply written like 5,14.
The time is 0,00
